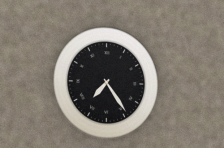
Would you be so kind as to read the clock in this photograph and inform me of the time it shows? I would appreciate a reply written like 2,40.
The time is 7,24
